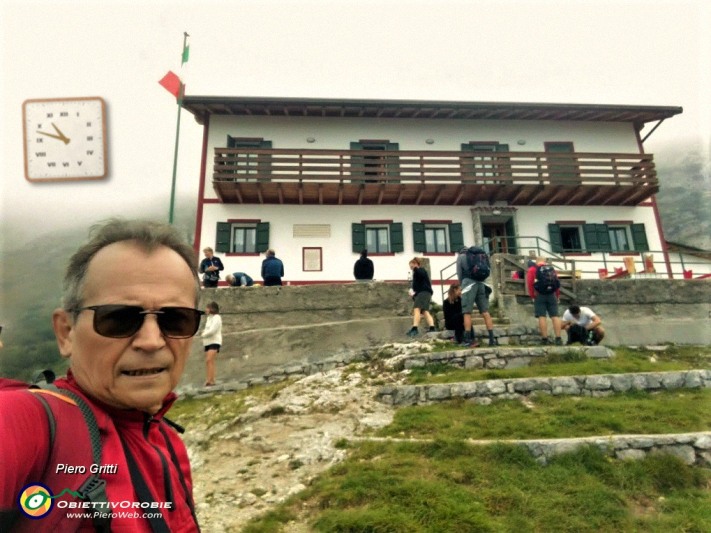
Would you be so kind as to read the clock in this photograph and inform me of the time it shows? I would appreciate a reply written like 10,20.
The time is 10,48
